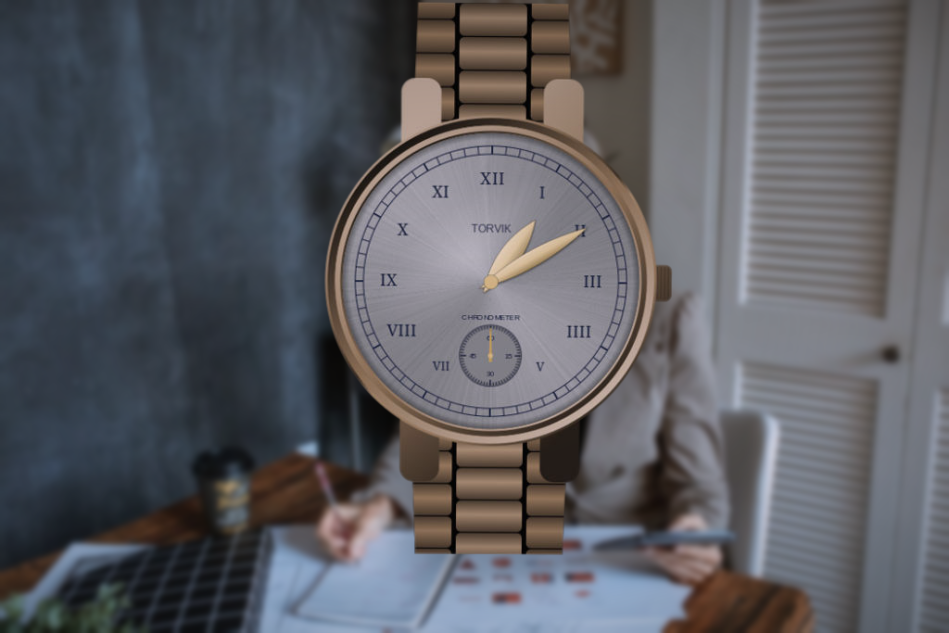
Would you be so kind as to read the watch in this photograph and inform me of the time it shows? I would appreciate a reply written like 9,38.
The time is 1,10
